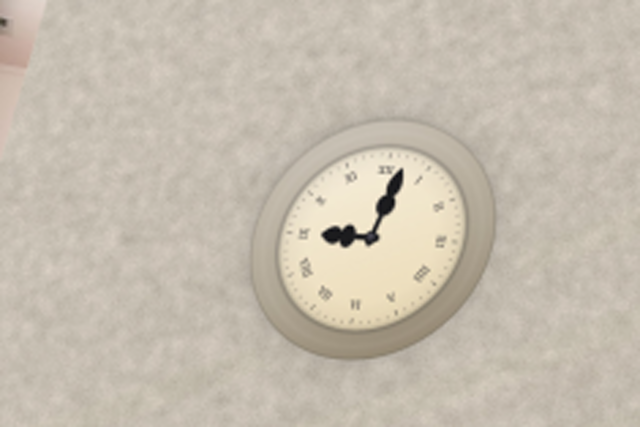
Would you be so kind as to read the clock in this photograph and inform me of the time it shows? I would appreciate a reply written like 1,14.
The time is 9,02
